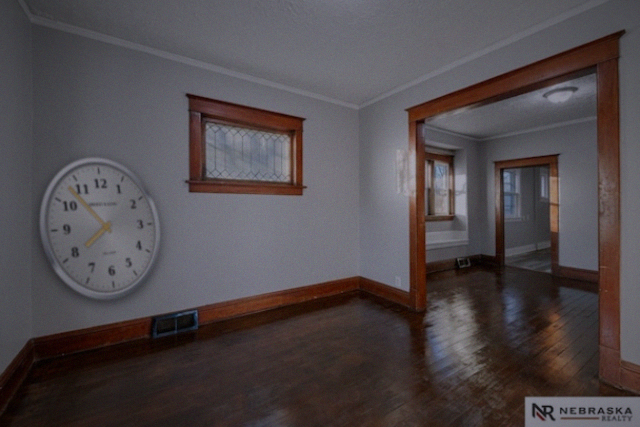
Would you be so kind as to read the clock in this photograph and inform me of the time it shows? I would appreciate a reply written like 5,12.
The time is 7,53
